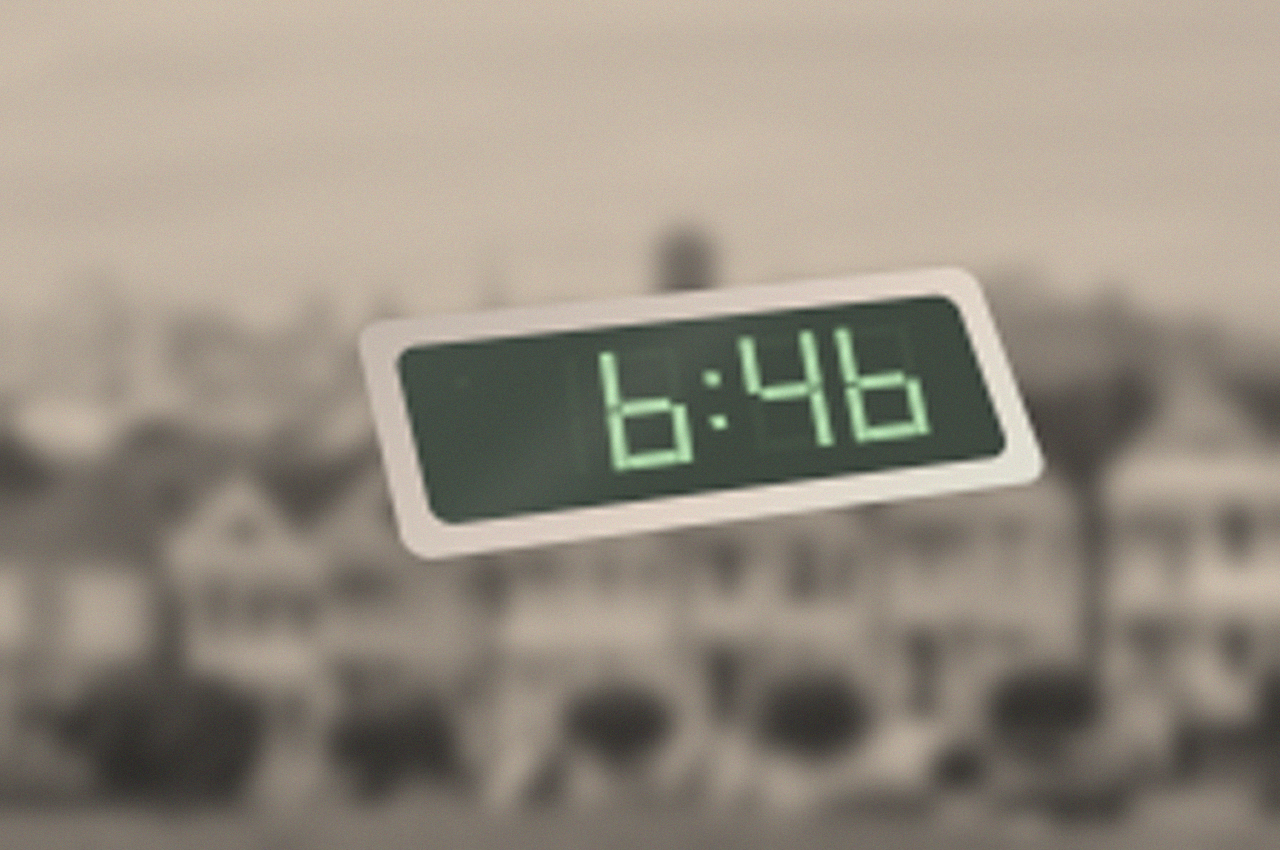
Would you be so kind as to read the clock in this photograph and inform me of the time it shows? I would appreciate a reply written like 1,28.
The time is 6,46
